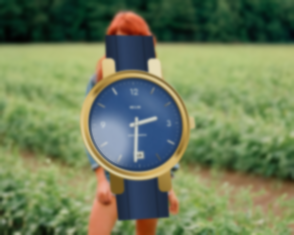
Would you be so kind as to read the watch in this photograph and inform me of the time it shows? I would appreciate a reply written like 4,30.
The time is 2,31
